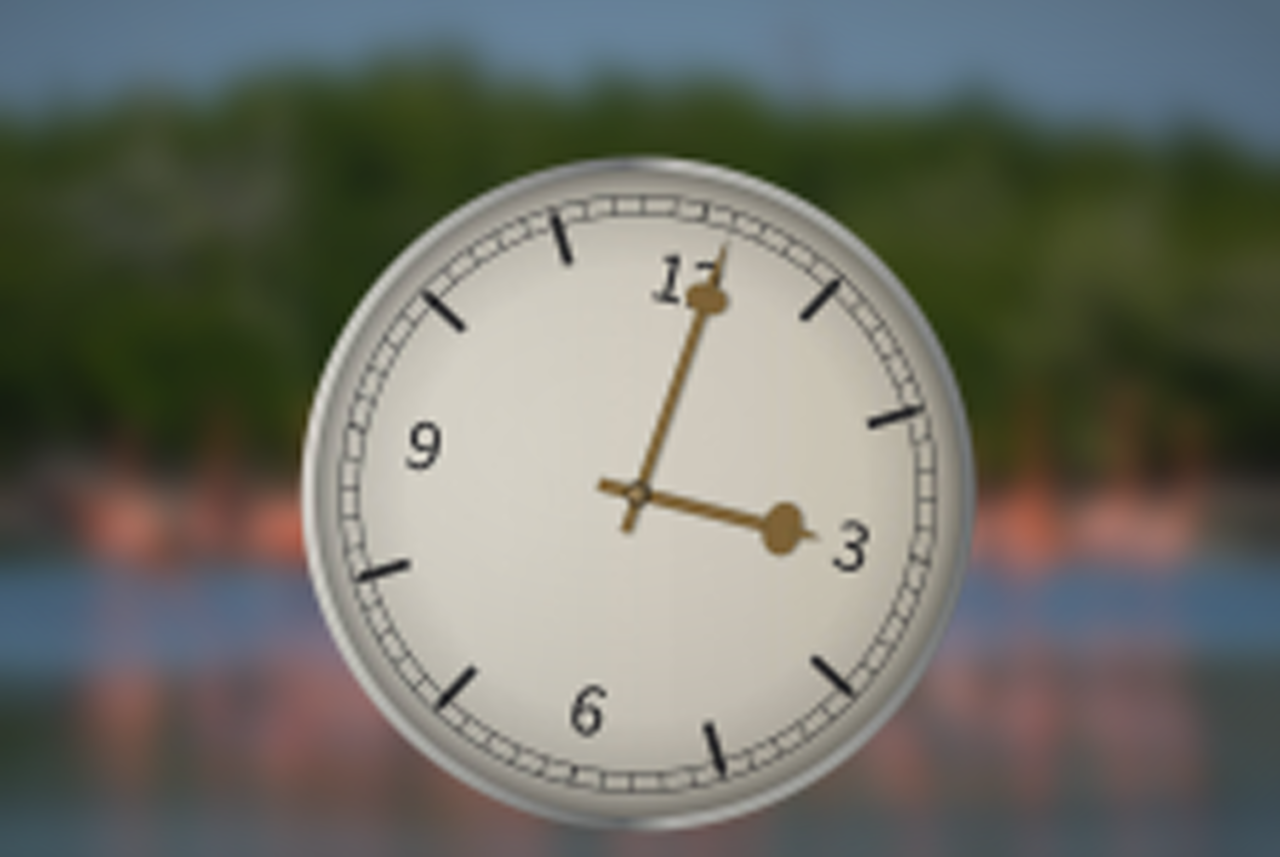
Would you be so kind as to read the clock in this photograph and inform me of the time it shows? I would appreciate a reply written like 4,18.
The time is 3,01
